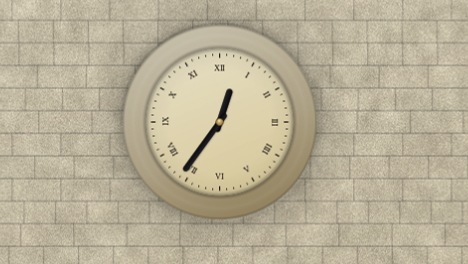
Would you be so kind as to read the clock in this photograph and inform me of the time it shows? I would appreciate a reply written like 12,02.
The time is 12,36
